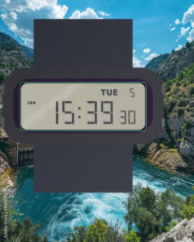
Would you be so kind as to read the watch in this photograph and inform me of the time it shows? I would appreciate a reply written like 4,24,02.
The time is 15,39,30
